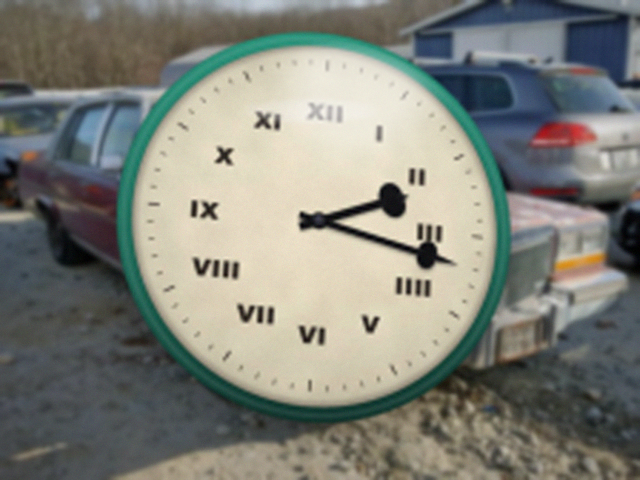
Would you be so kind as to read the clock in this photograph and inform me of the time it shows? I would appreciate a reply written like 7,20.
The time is 2,17
